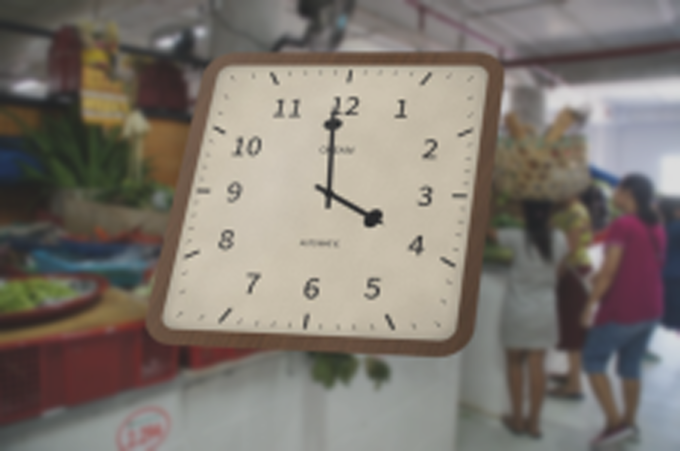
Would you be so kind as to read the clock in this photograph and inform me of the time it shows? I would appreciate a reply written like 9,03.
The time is 3,59
